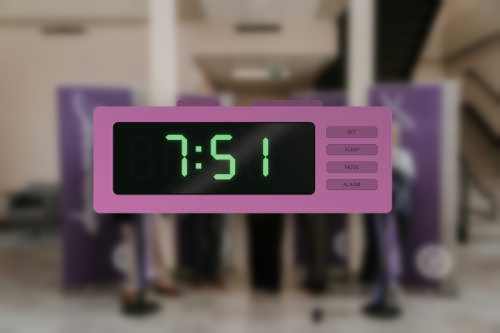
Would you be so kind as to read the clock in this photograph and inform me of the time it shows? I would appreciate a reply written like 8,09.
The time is 7,51
